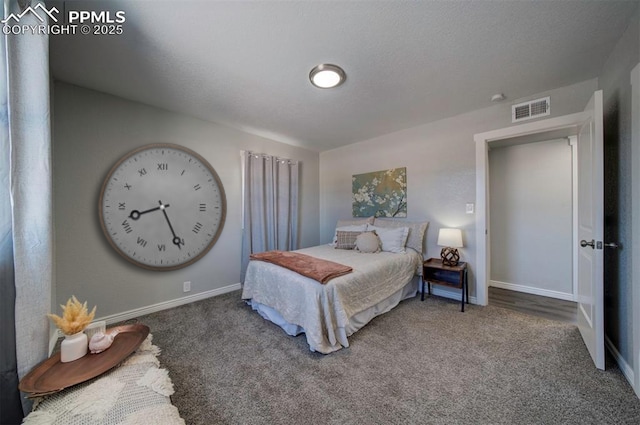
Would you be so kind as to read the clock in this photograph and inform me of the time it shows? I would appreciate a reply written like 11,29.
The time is 8,26
